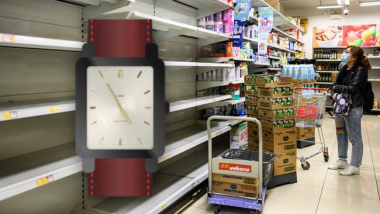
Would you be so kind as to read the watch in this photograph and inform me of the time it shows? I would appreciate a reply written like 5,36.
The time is 4,55
